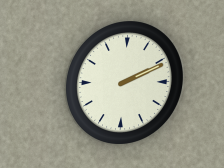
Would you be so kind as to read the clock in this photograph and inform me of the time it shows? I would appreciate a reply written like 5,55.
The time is 2,11
